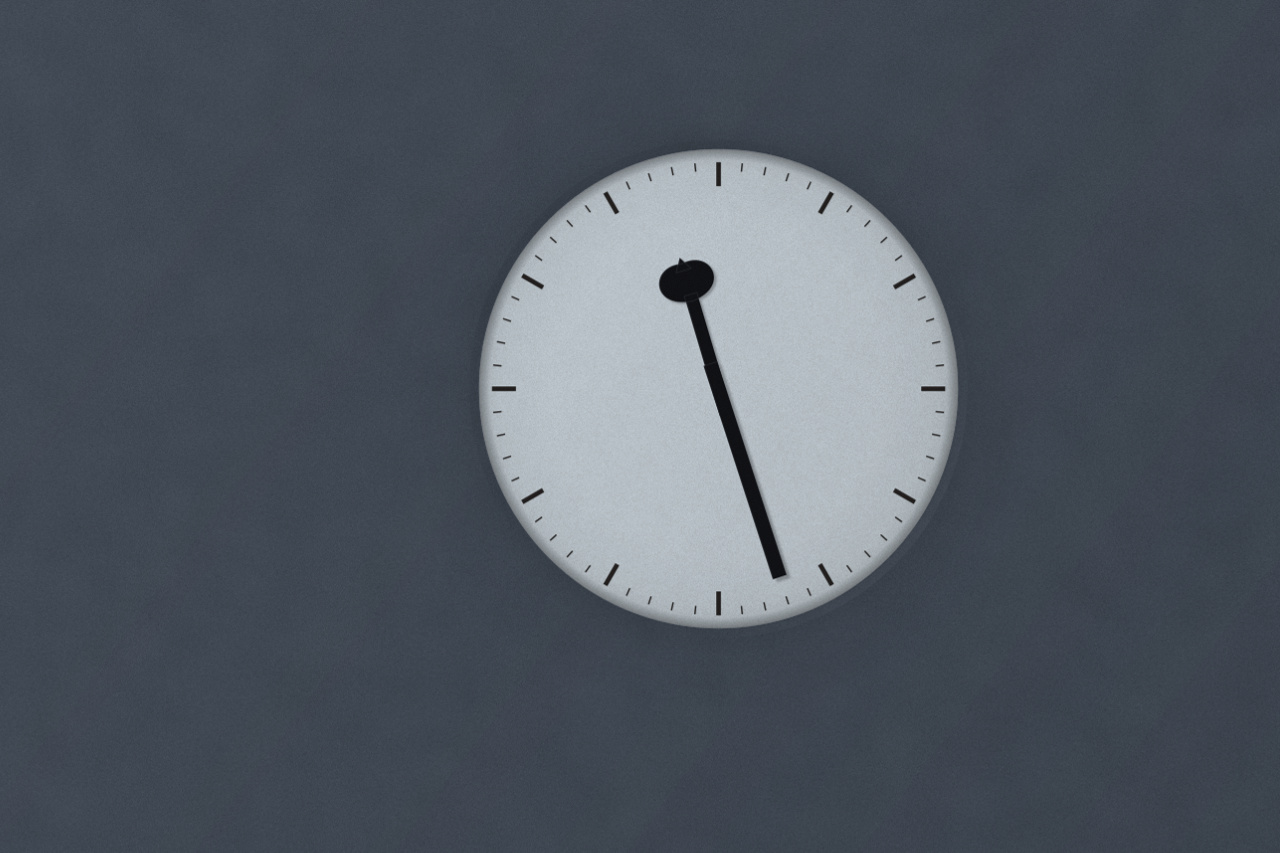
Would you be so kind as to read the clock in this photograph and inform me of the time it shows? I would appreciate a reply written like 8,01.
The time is 11,27
